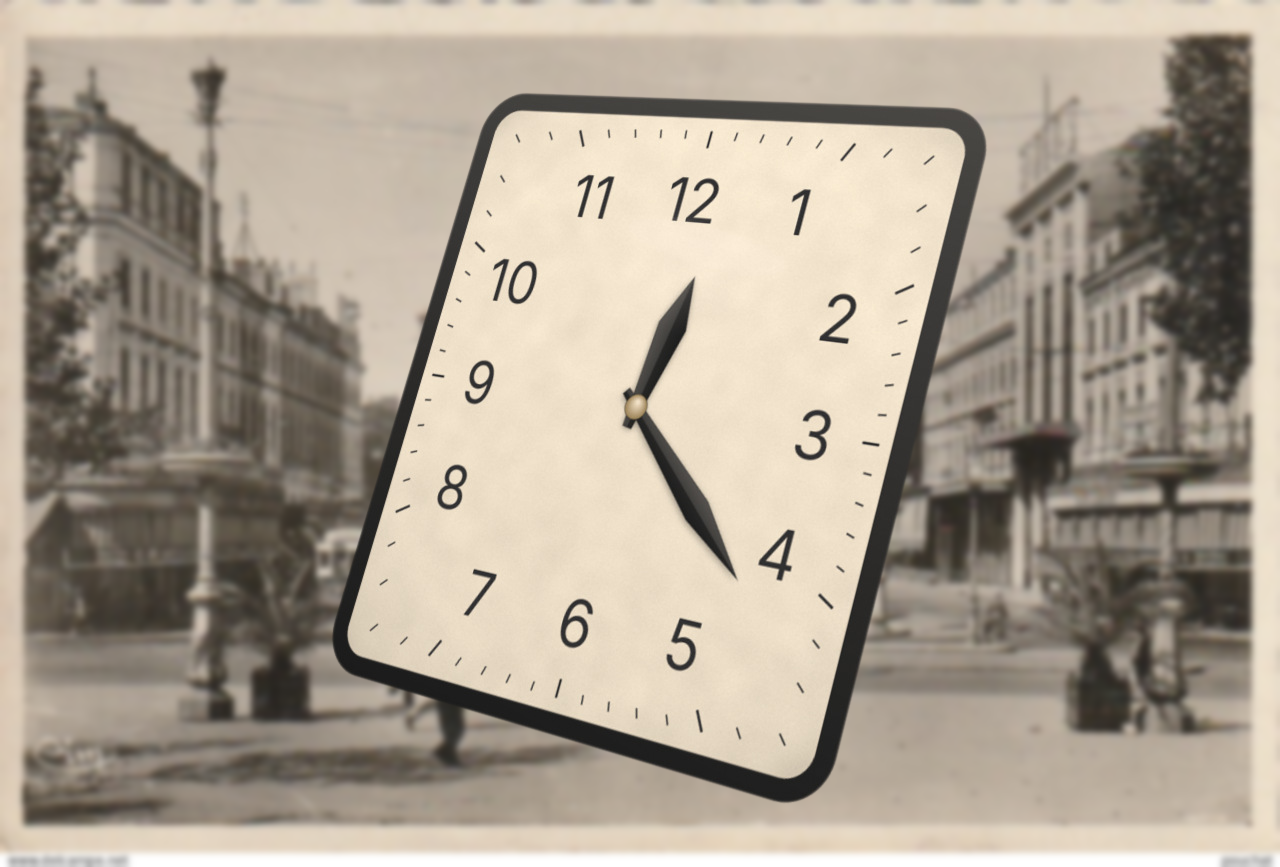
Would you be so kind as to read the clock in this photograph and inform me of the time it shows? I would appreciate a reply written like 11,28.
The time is 12,22
